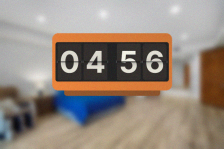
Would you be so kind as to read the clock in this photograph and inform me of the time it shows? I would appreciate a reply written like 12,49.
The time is 4,56
